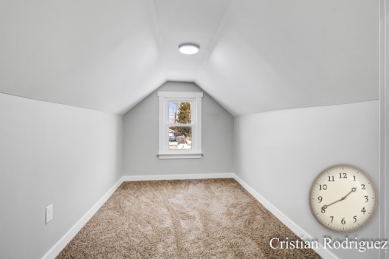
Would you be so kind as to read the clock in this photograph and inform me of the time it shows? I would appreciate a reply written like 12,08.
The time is 1,41
